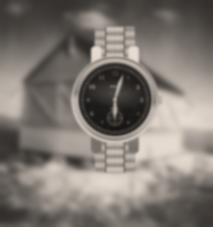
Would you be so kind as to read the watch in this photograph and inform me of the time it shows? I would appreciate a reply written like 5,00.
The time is 6,03
